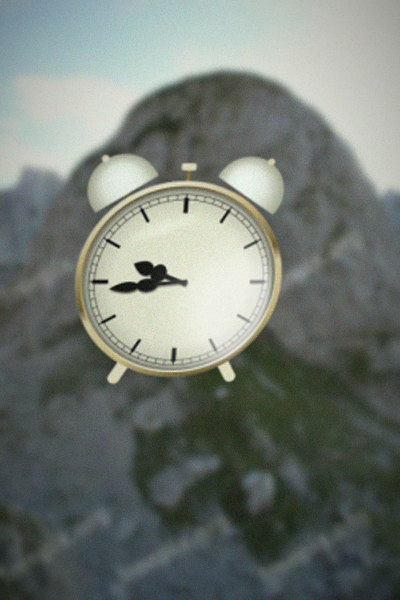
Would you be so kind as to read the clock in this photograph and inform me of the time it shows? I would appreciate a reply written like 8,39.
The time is 9,44
